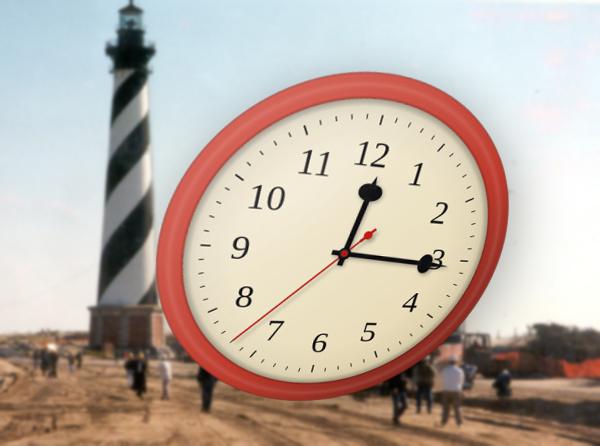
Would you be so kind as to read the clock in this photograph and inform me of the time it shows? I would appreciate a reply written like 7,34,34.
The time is 12,15,37
